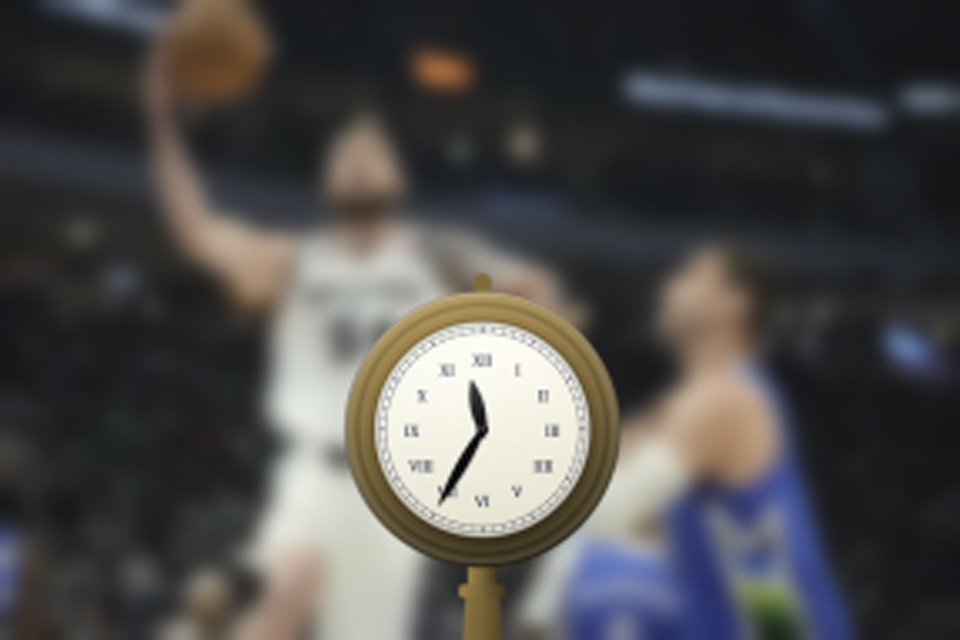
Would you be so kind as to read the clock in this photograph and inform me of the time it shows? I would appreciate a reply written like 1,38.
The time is 11,35
